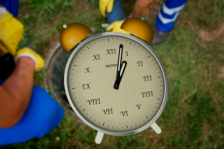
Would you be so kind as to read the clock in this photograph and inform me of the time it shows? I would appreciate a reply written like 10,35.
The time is 1,03
